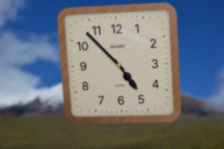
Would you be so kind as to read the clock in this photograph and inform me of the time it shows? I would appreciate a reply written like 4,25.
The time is 4,53
